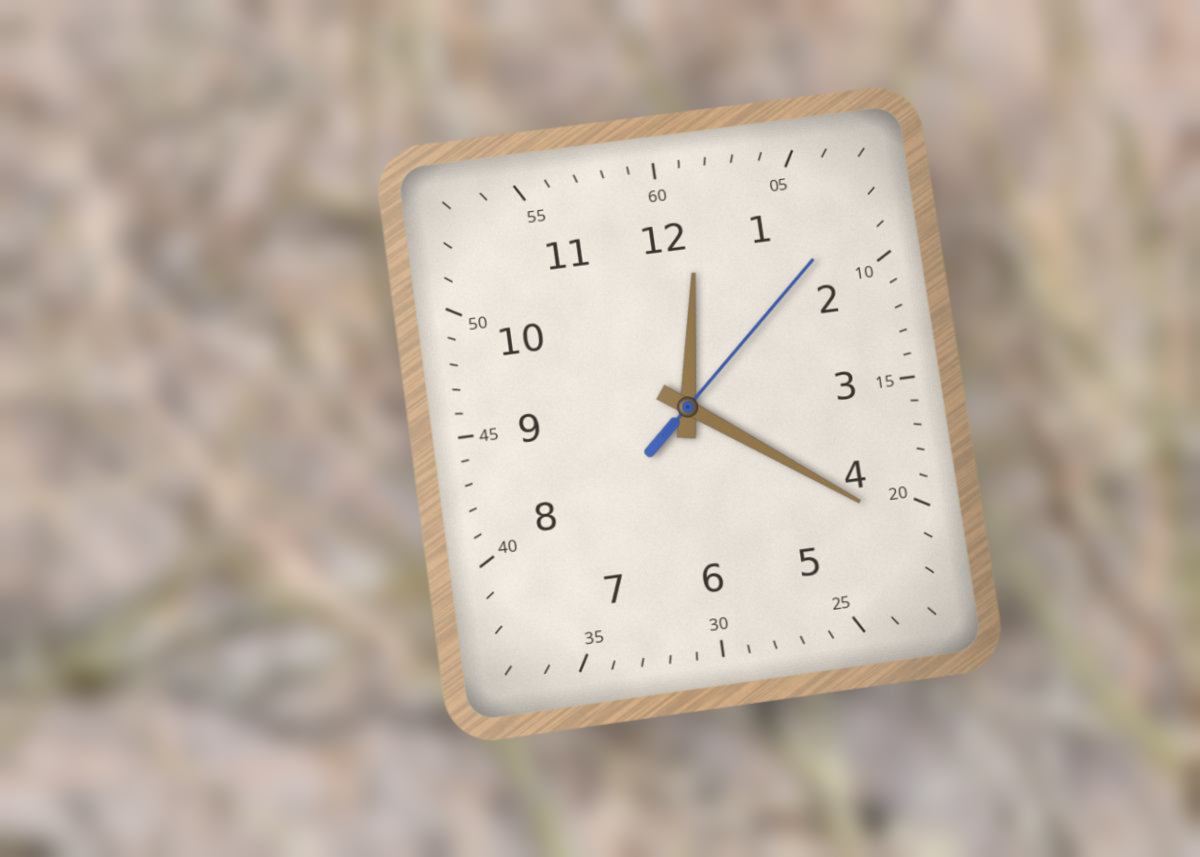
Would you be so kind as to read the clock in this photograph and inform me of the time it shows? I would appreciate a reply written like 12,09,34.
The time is 12,21,08
